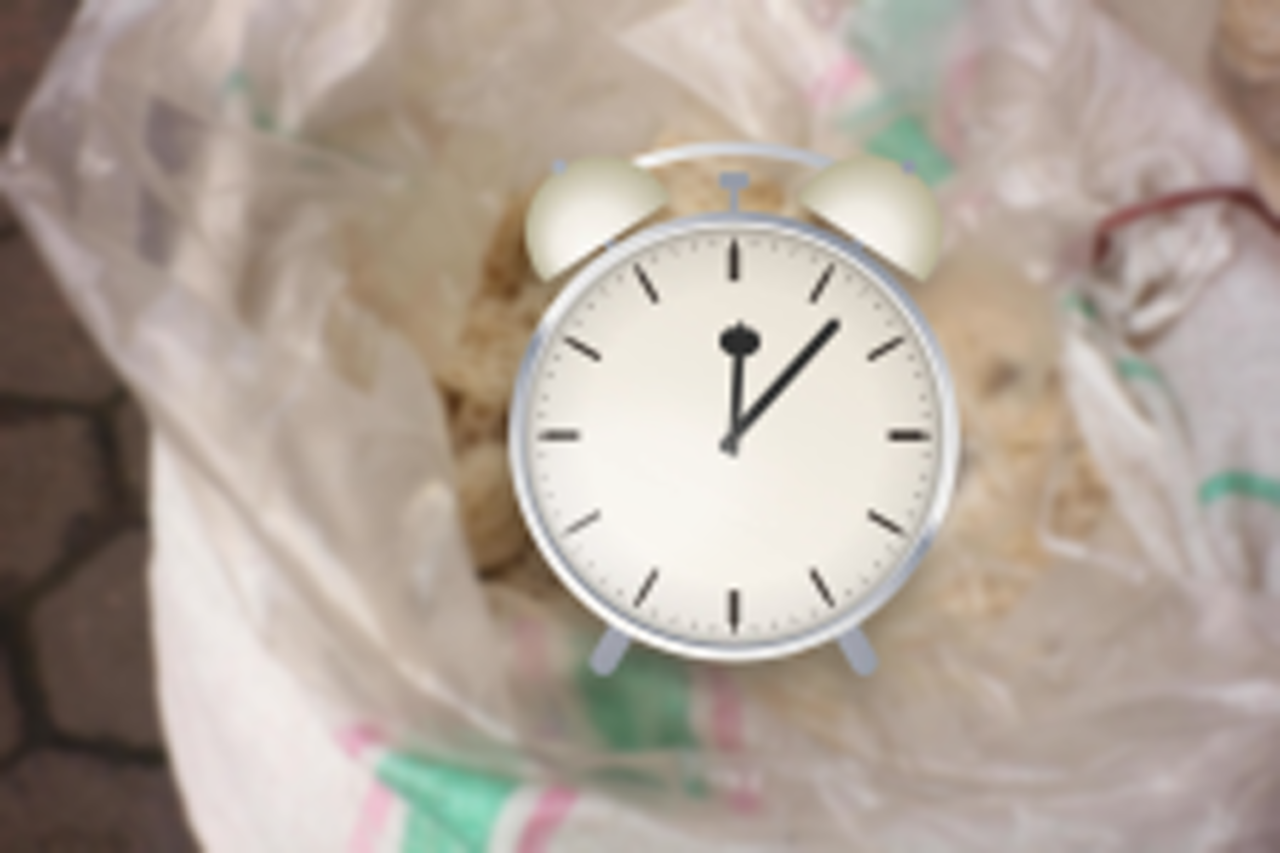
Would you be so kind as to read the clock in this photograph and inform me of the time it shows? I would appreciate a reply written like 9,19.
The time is 12,07
